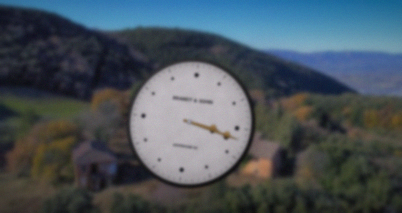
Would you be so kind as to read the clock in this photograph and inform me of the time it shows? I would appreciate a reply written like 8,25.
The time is 3,17
